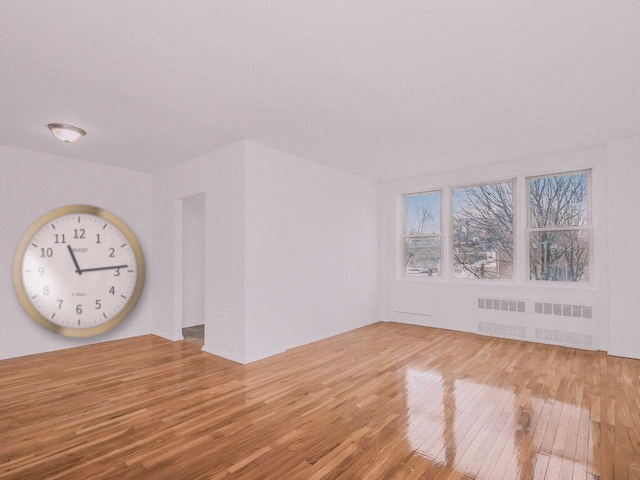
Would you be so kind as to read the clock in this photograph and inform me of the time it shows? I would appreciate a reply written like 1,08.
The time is 11,14
